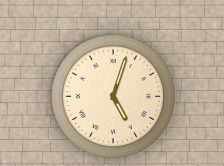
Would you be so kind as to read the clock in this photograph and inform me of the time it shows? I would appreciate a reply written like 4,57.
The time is 5,03
